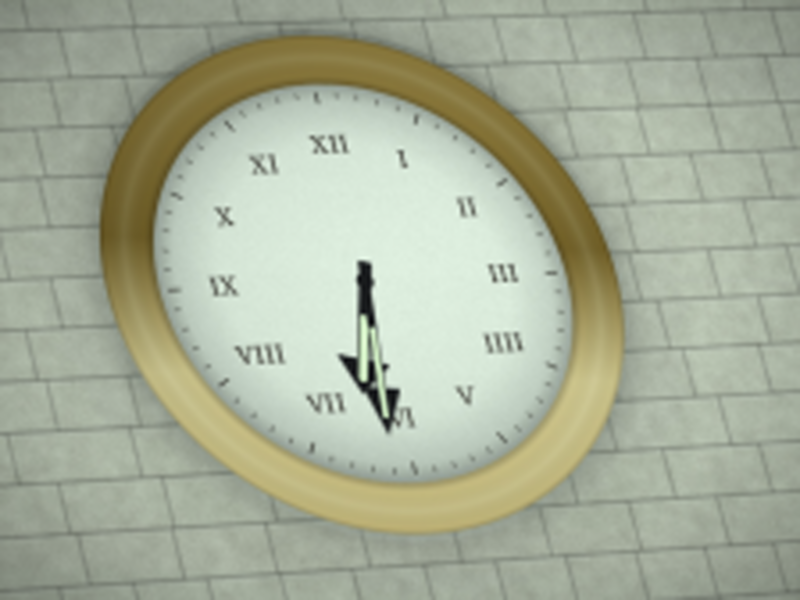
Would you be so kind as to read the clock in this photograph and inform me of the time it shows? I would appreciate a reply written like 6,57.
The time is 6,31
